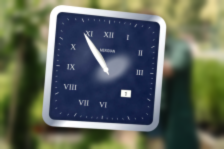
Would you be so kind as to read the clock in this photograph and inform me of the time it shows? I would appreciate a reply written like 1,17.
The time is 10,54
